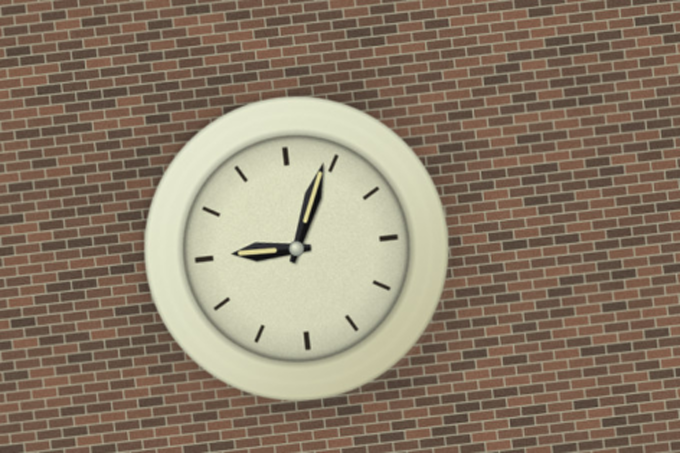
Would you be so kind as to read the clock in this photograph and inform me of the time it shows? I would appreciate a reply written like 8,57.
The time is 9,04
